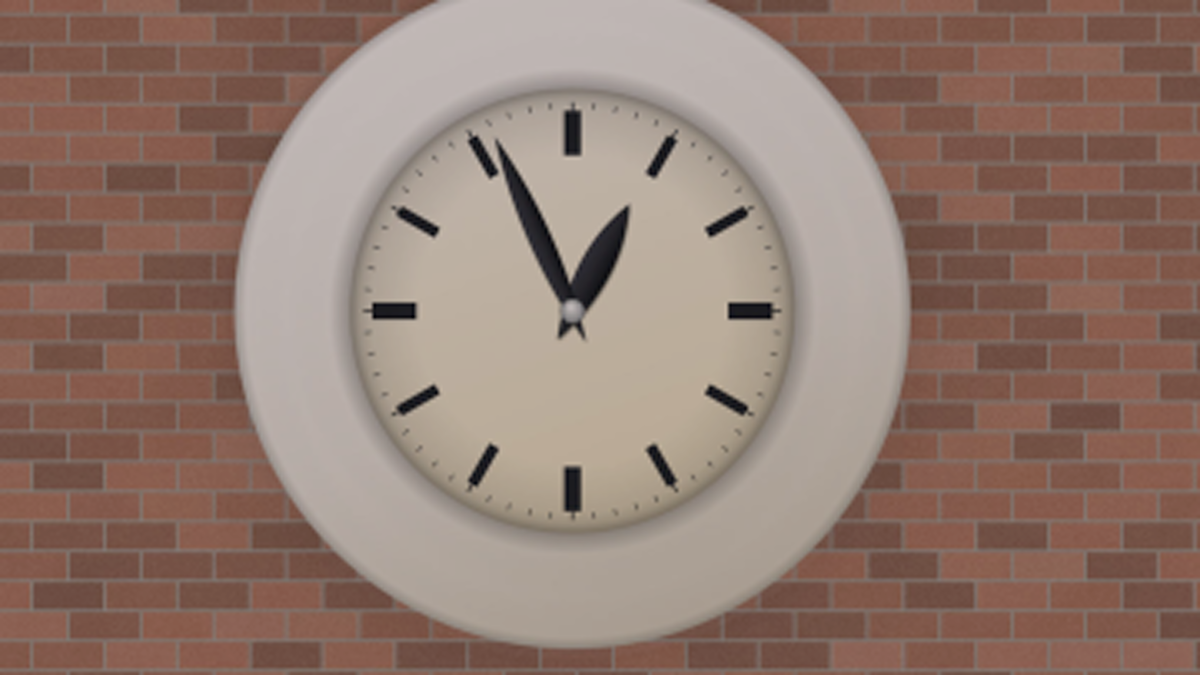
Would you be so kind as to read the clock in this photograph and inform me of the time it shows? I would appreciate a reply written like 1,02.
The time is 12,56
